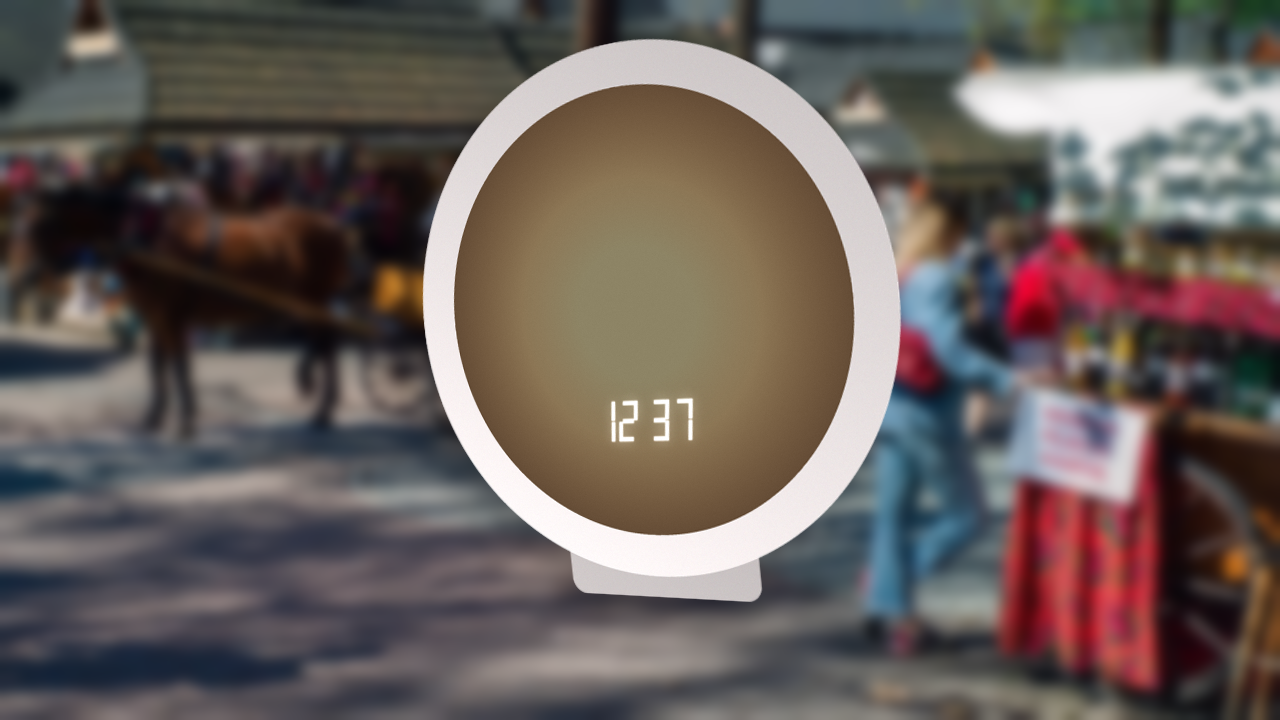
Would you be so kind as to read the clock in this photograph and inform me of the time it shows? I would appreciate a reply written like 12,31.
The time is 12,37
